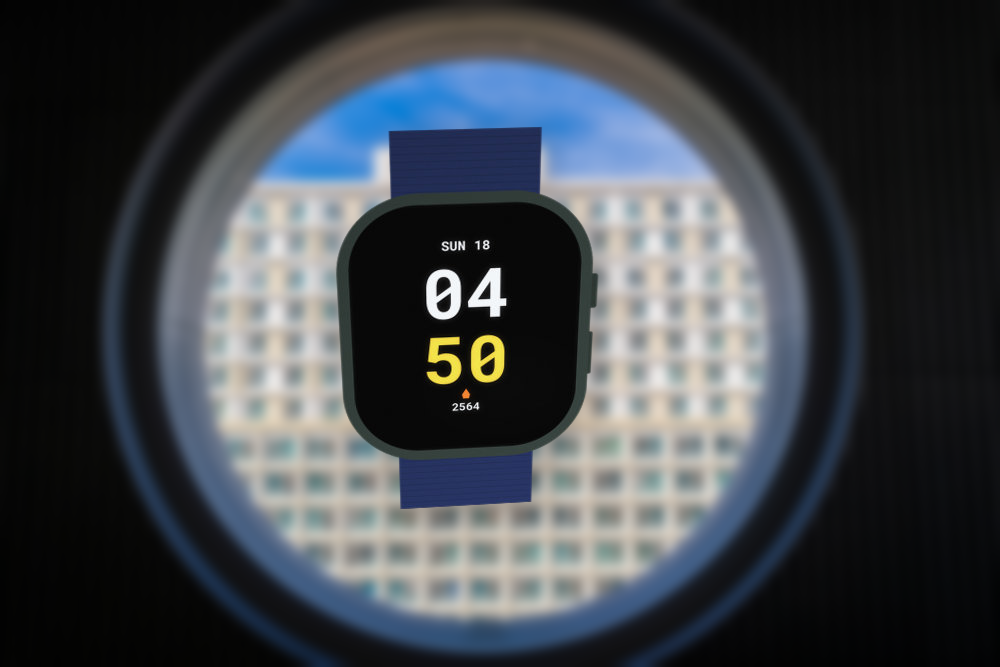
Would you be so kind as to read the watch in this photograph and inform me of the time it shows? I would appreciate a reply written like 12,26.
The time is 4,50
